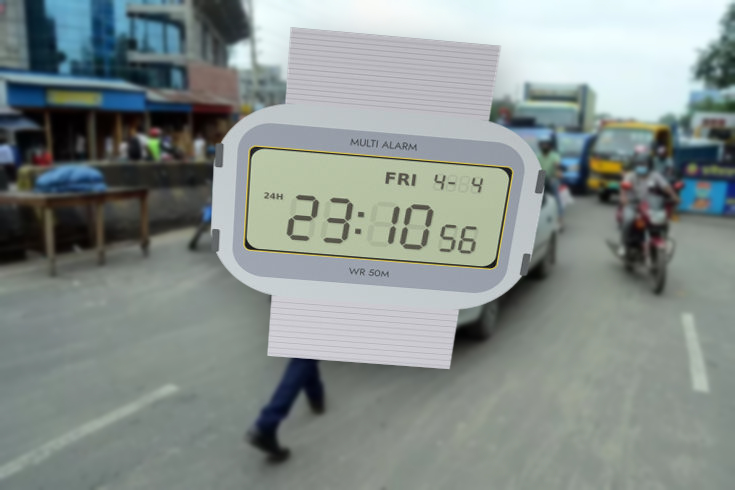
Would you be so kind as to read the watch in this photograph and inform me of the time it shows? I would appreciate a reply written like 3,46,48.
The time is 23,10,56
